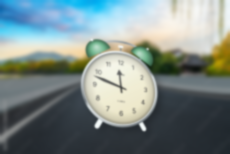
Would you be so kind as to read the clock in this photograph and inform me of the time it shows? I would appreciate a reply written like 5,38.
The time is 11,48
